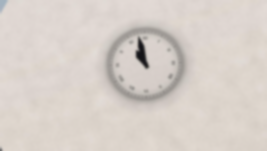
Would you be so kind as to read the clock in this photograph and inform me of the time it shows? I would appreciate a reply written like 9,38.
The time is 10,58
